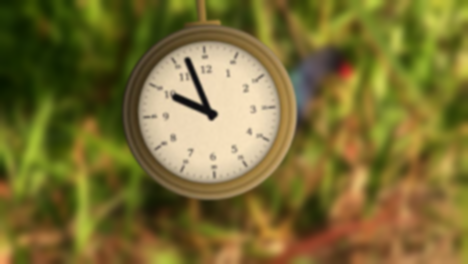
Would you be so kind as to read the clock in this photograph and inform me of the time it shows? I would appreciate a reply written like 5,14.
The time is 9,57
